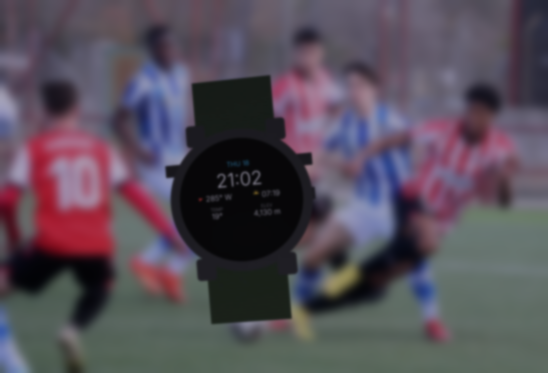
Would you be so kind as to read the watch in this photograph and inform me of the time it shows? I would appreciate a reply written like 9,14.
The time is 21,02
